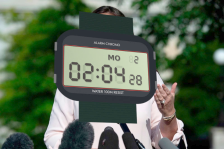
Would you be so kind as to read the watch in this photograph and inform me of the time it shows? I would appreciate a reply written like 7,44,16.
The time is 2,04,28
